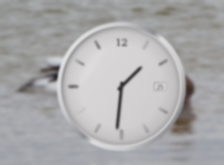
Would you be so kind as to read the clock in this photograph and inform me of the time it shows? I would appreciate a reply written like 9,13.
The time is 1,31
